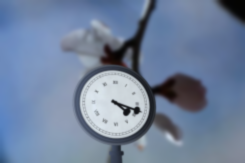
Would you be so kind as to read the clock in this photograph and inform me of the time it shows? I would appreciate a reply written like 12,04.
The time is 4,18
